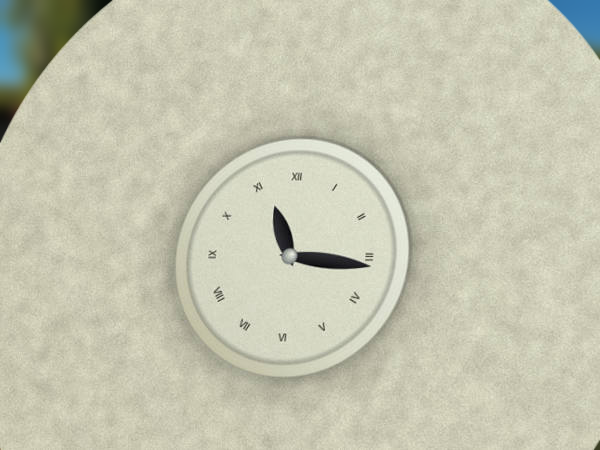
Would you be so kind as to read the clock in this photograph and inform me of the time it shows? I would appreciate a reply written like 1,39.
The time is 11,16
